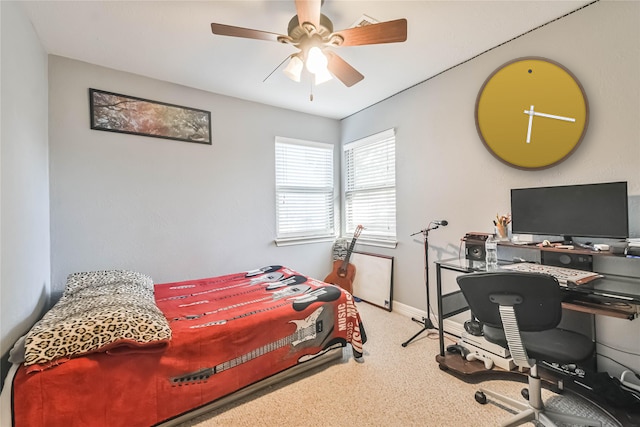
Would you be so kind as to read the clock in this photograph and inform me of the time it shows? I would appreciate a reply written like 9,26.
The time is 6,17
